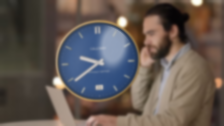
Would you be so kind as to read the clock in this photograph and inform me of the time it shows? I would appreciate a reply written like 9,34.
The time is 9,39
